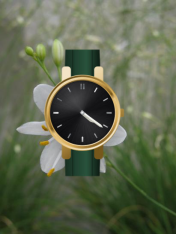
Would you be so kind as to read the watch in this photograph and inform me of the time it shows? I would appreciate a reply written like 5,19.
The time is 4,21
